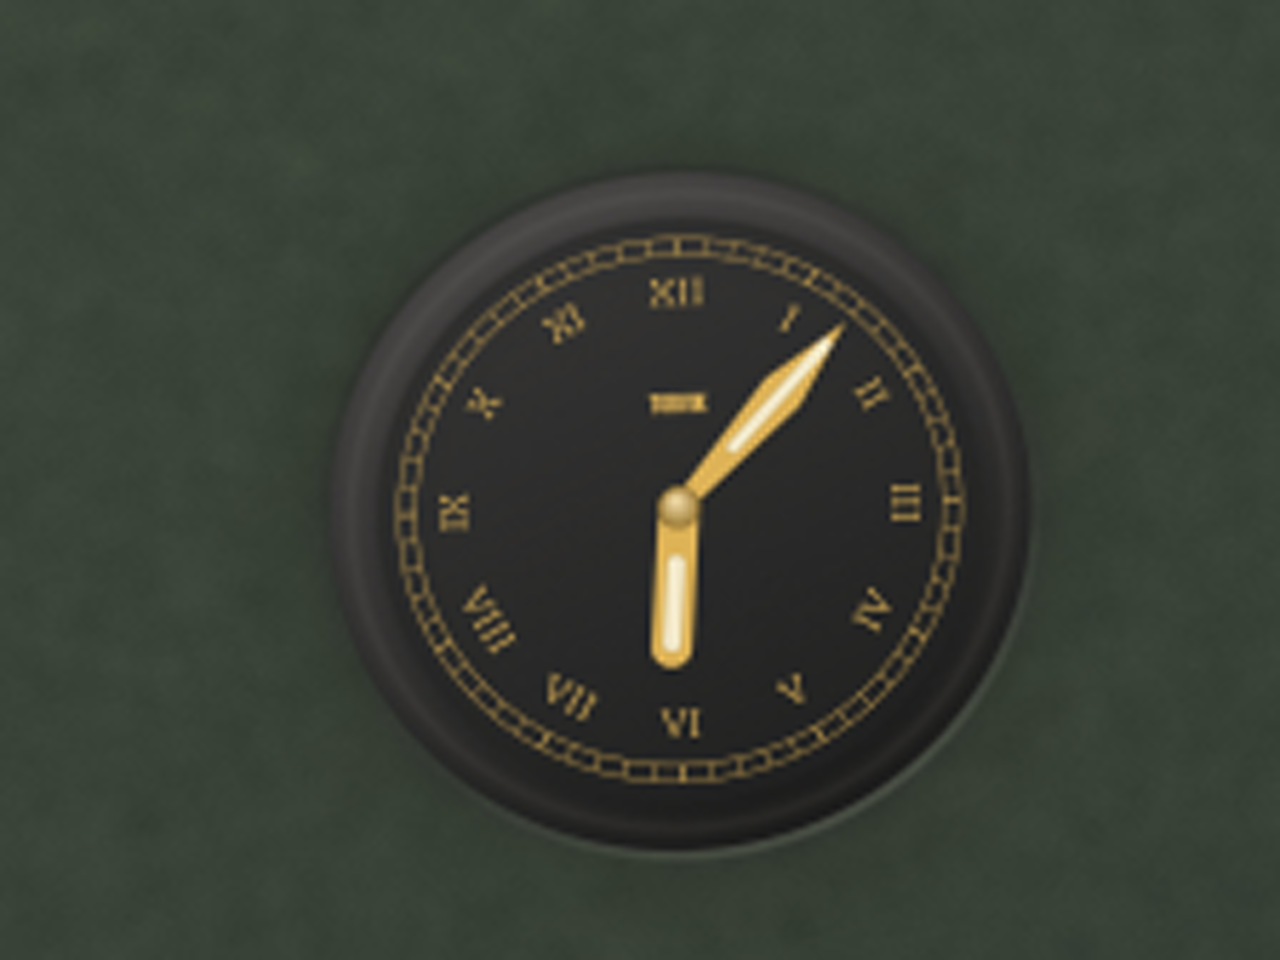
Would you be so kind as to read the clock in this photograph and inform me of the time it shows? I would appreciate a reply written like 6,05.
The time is 6,07
